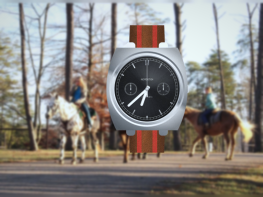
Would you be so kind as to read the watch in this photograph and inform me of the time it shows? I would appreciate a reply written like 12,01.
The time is 6,38
